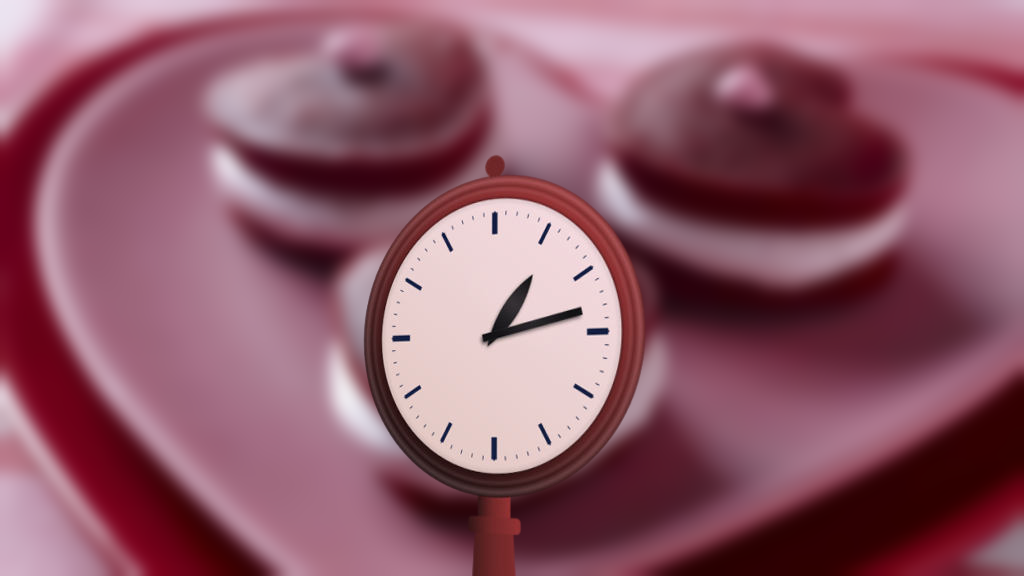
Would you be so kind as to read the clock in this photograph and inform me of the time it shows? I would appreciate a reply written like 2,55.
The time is 1,13
